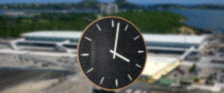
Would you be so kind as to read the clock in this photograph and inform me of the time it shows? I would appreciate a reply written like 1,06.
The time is 4,02
